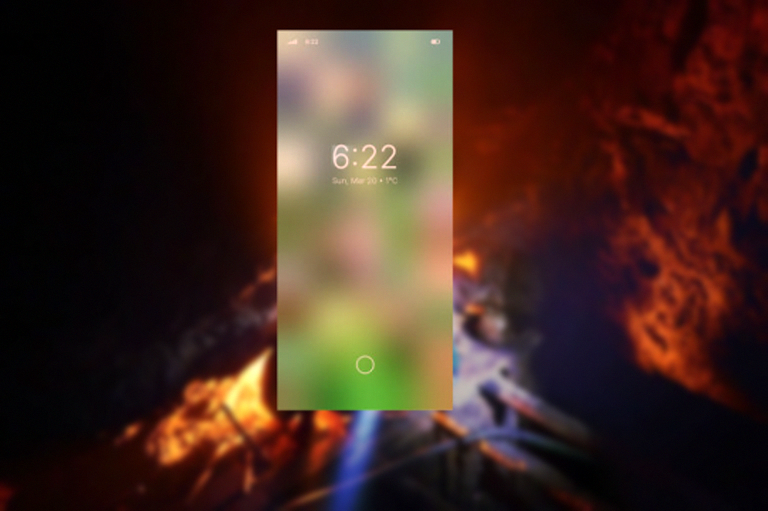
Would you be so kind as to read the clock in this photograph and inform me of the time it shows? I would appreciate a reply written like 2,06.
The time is 6,22
